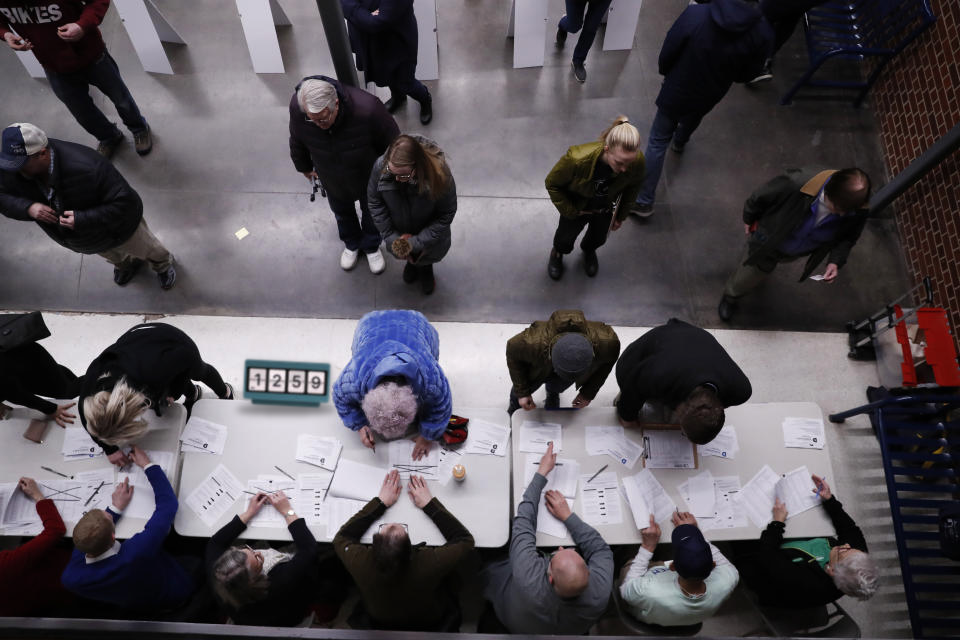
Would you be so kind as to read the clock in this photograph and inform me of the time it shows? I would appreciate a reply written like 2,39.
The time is 12,59
